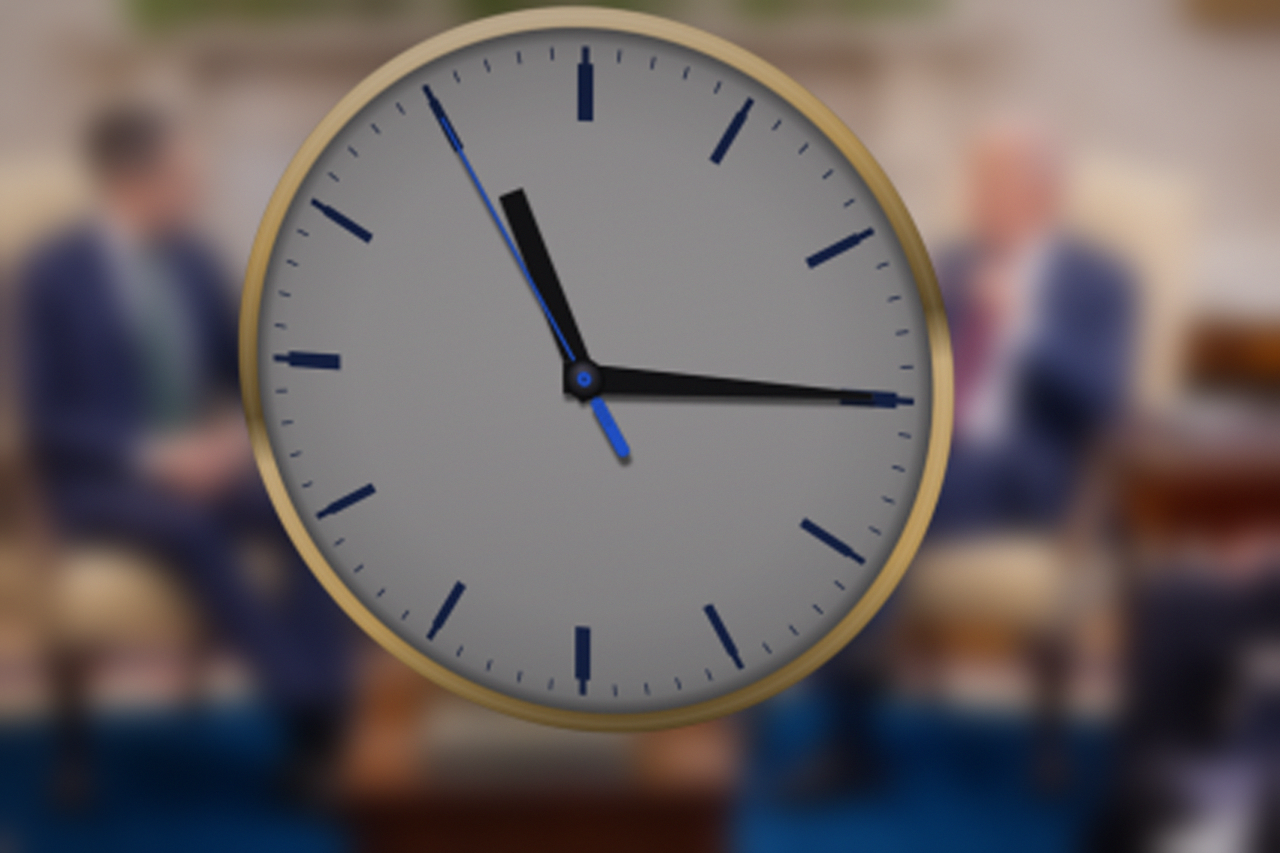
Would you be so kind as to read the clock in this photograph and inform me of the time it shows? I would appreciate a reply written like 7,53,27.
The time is 11,14,55
